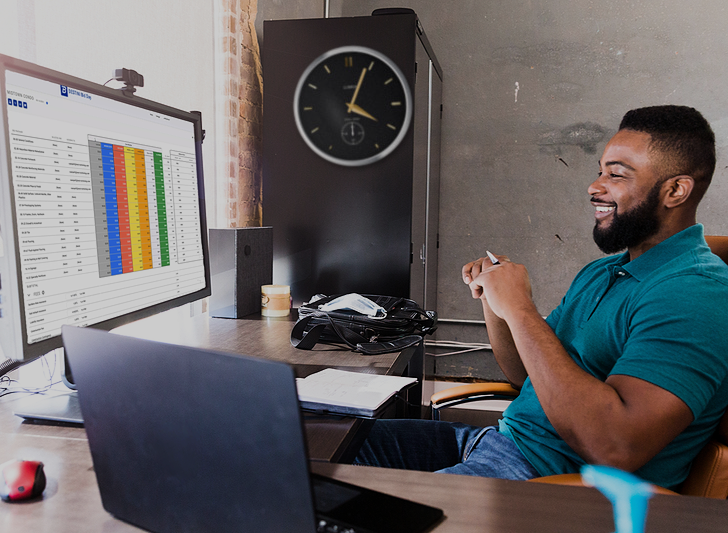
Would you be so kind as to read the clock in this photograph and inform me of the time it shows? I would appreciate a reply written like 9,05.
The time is 4,04
